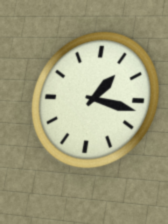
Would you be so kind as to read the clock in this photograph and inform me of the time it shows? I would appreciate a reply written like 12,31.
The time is 1,17
